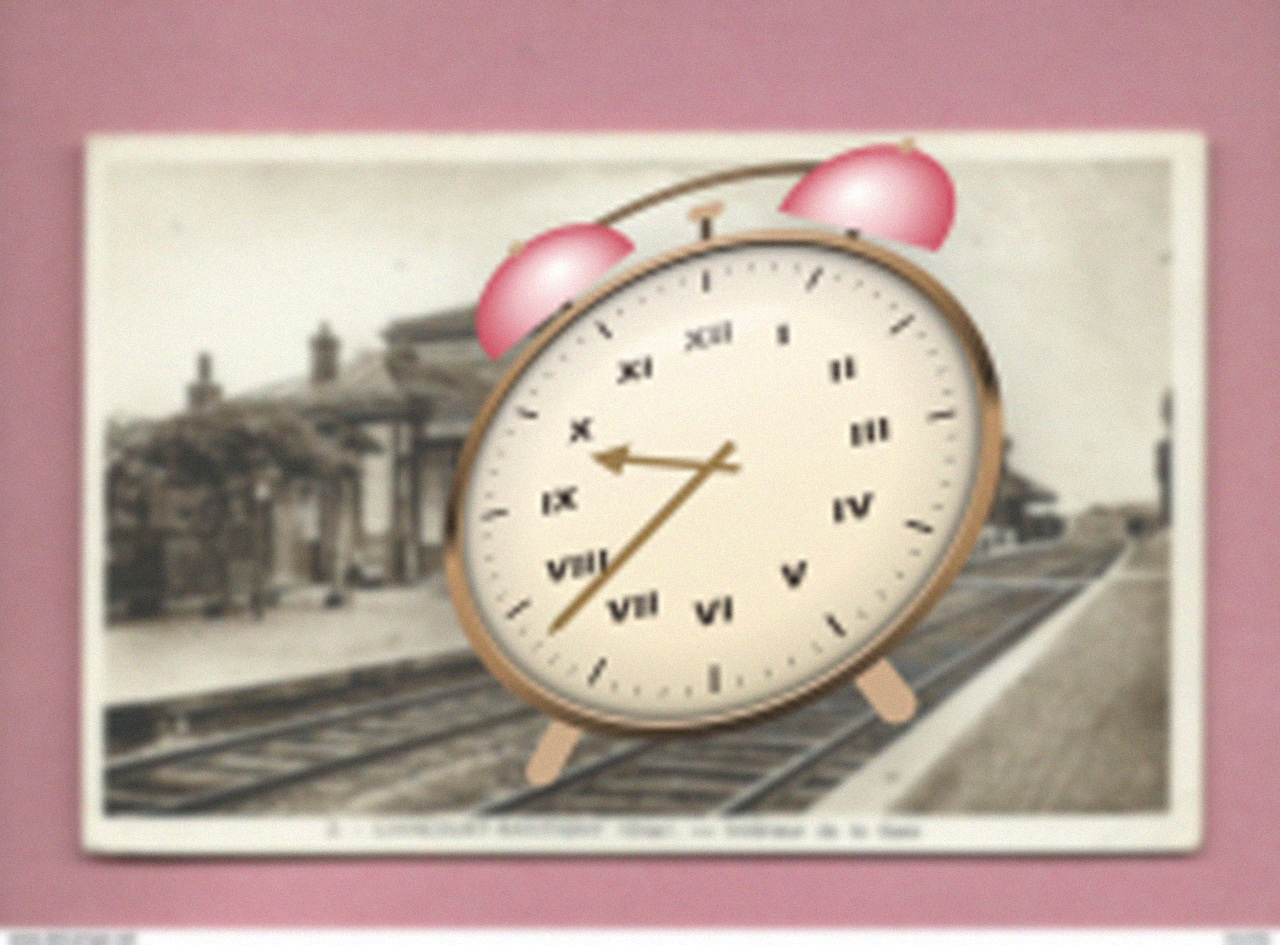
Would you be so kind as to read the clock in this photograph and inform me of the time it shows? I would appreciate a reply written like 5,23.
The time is 9,38
